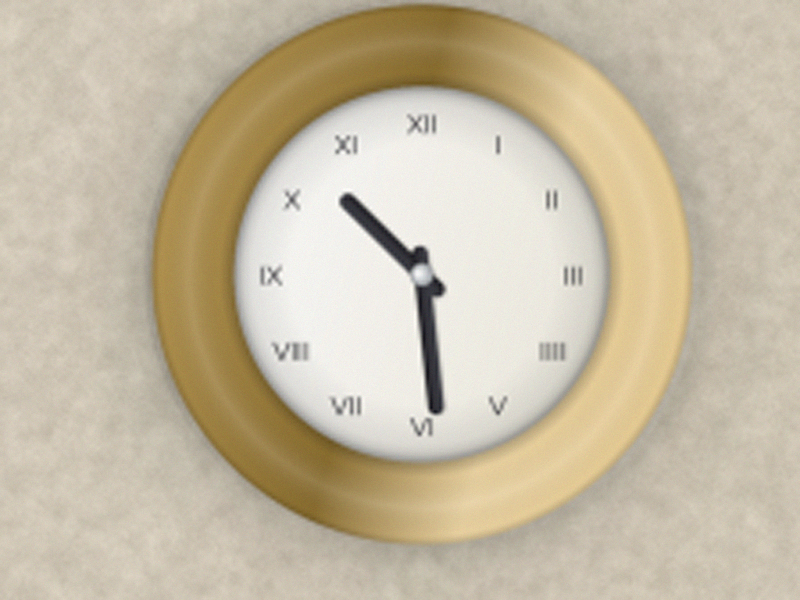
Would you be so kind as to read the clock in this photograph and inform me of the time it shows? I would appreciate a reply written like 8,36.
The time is 10,29
